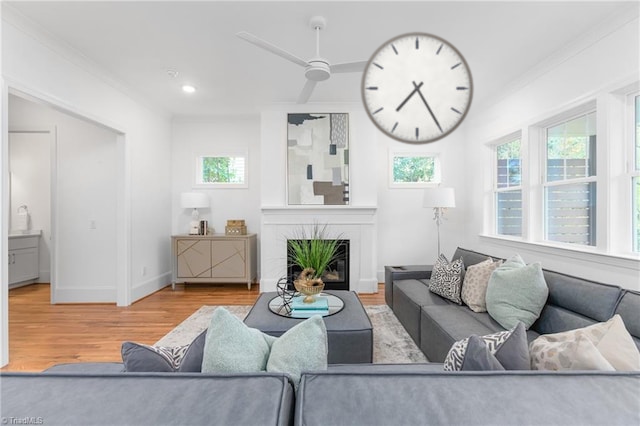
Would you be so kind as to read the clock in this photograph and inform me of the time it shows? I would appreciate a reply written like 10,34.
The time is 7,25
